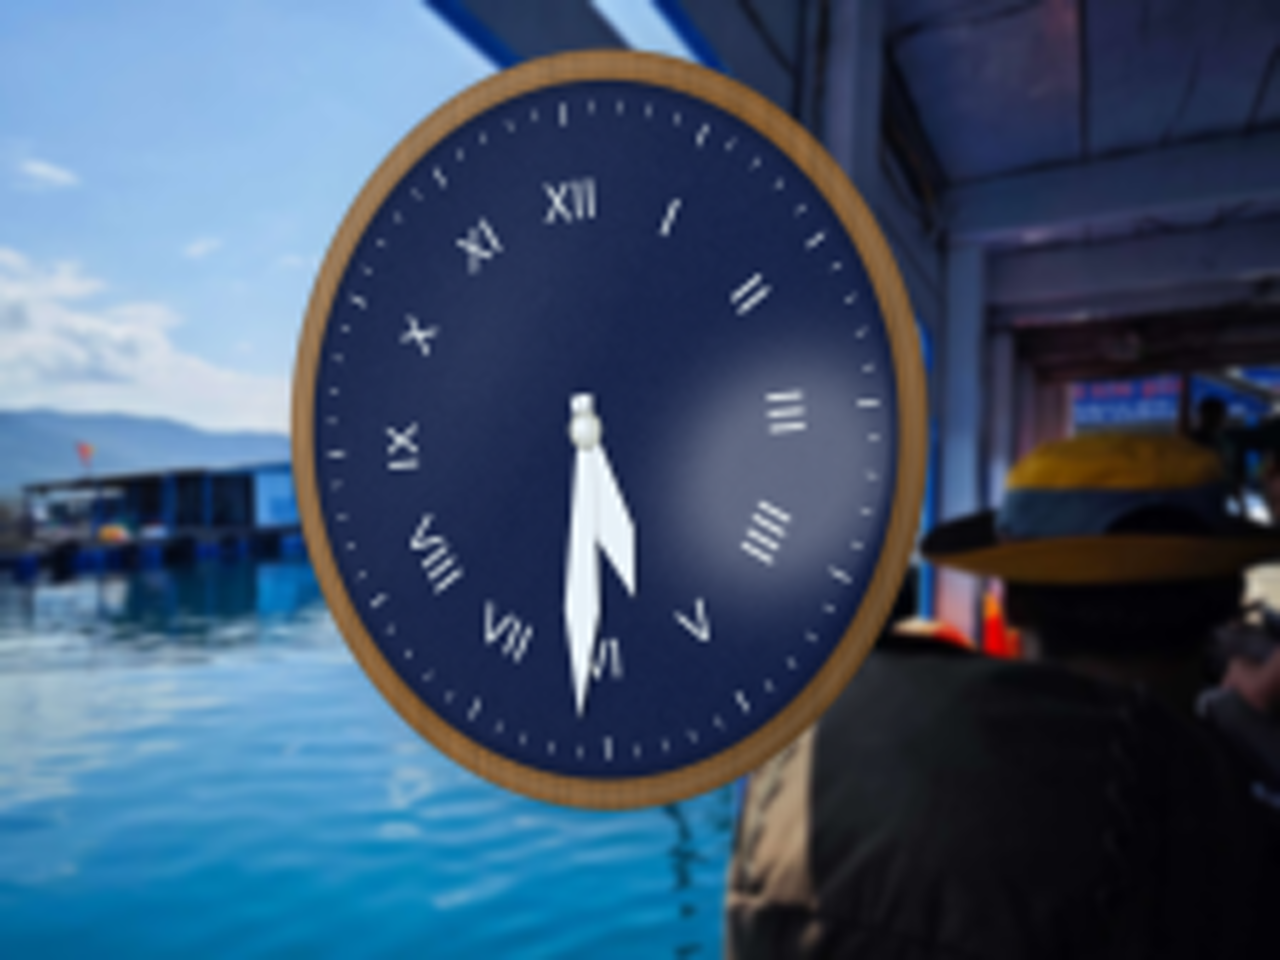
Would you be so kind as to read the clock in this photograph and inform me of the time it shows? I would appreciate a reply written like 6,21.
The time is 5,31
